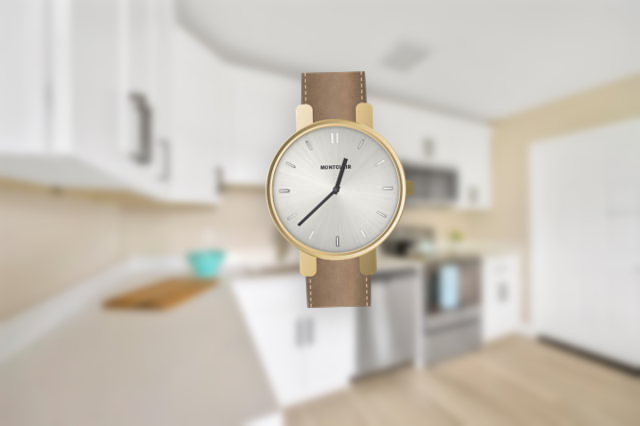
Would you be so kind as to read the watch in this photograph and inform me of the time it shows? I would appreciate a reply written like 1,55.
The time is 12,38
